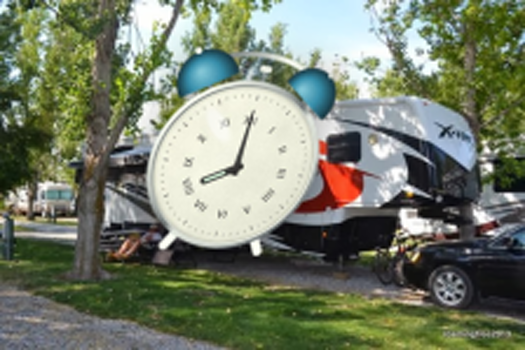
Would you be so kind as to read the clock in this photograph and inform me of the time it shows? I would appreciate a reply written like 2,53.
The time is 8,00
